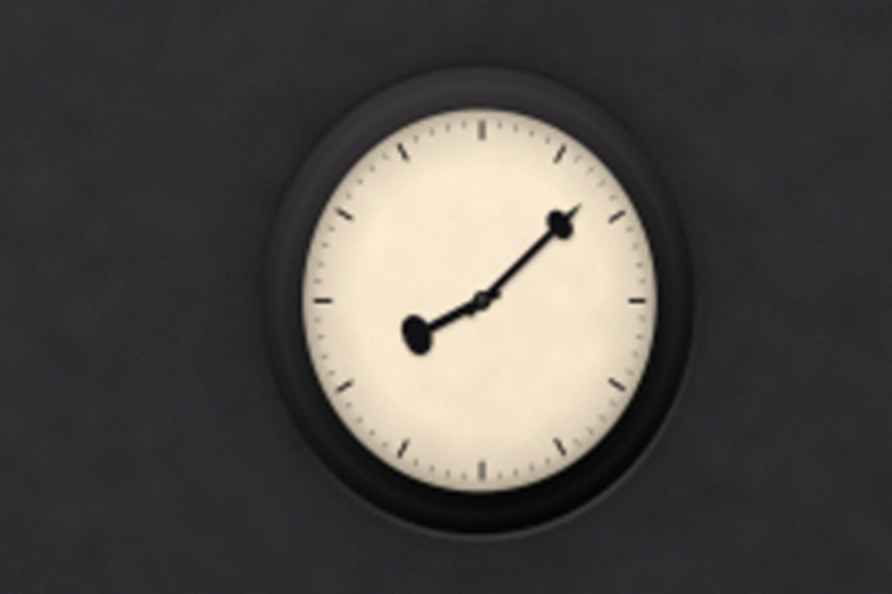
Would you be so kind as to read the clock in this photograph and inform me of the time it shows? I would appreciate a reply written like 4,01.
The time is 8,08
